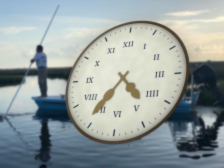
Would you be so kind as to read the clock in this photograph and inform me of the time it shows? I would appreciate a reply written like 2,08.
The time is 4,36
